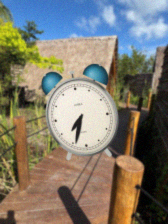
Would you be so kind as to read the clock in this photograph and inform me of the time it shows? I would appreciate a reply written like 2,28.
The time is 7,34
